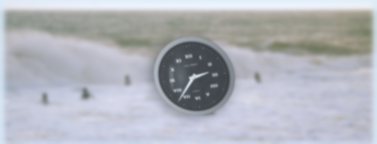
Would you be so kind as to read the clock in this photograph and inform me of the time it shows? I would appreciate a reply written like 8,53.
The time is 2,37
